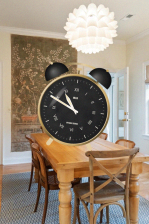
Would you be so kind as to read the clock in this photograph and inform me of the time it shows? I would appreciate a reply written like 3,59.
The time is 10,49
